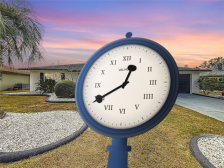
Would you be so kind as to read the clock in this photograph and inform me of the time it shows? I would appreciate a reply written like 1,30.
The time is 12,40
